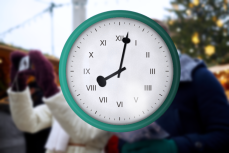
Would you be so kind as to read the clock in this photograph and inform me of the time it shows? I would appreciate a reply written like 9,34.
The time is 8,02
